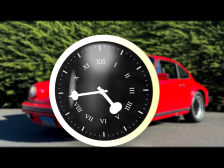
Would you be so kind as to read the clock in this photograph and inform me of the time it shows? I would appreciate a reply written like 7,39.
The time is 4,44
